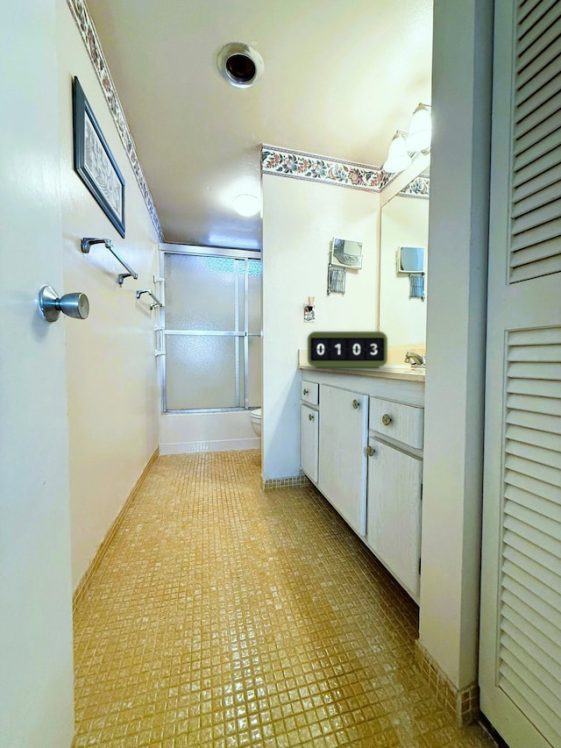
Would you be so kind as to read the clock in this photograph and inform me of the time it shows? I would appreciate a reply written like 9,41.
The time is 1,03
